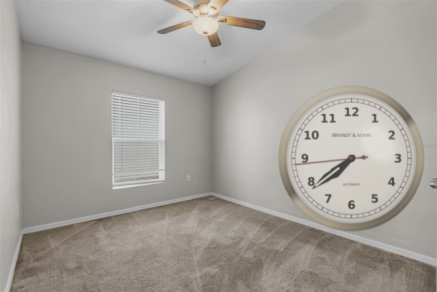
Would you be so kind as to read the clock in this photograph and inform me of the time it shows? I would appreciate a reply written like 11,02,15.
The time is 7,38,44
